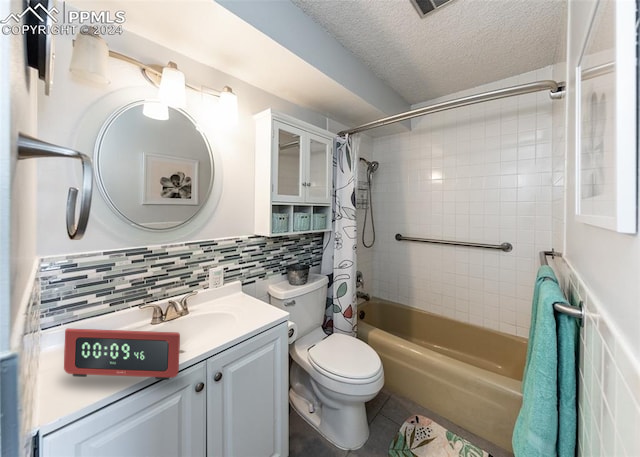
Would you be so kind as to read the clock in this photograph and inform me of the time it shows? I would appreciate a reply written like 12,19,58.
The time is 0,09,46
